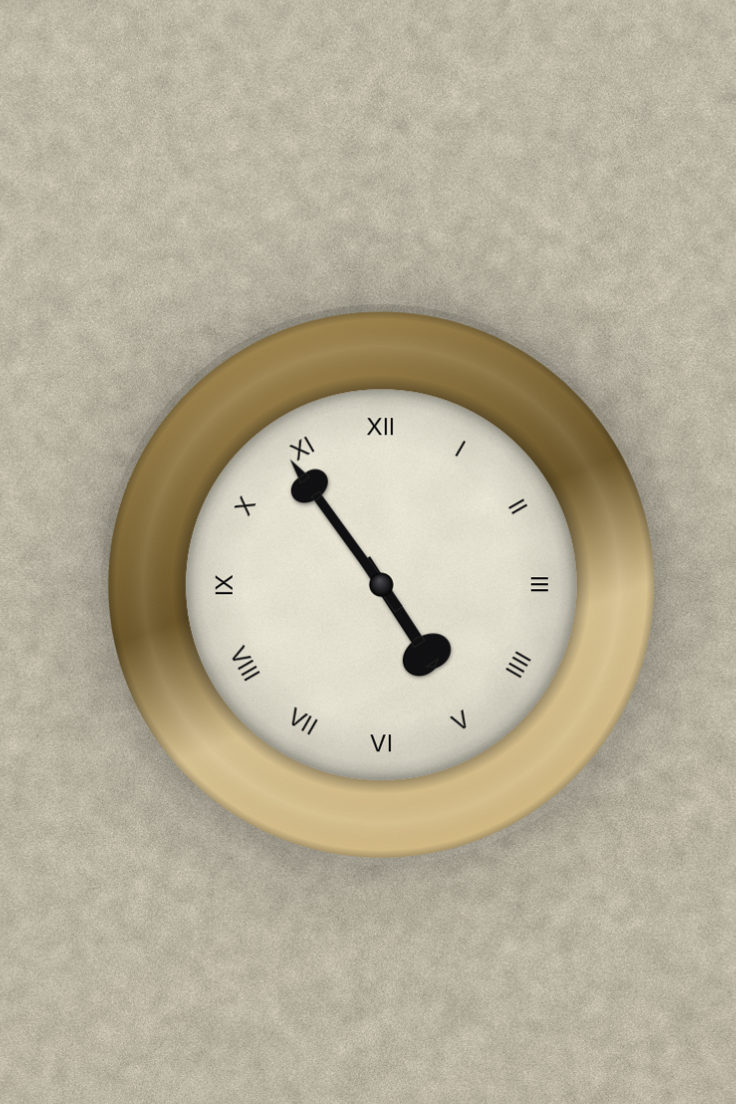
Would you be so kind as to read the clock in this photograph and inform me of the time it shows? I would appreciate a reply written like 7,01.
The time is 4,54
